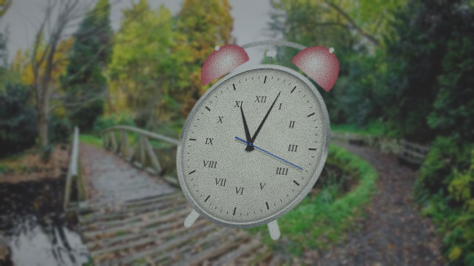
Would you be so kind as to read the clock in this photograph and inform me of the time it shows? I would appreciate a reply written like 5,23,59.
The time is 11,03,18
